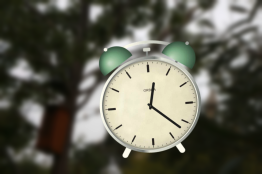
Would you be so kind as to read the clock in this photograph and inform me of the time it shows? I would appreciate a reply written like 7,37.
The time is 12,22
